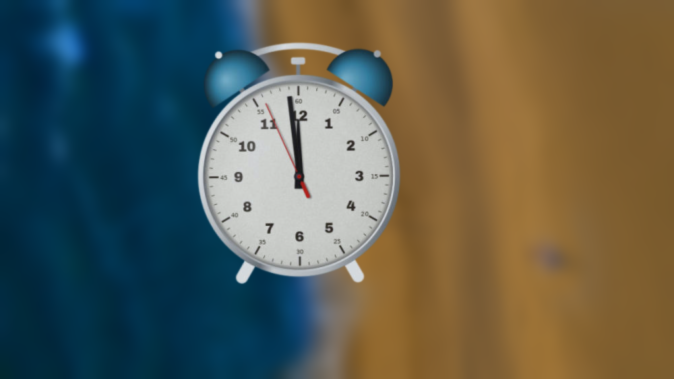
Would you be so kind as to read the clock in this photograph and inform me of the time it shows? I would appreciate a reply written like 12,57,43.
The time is 11,58,56
